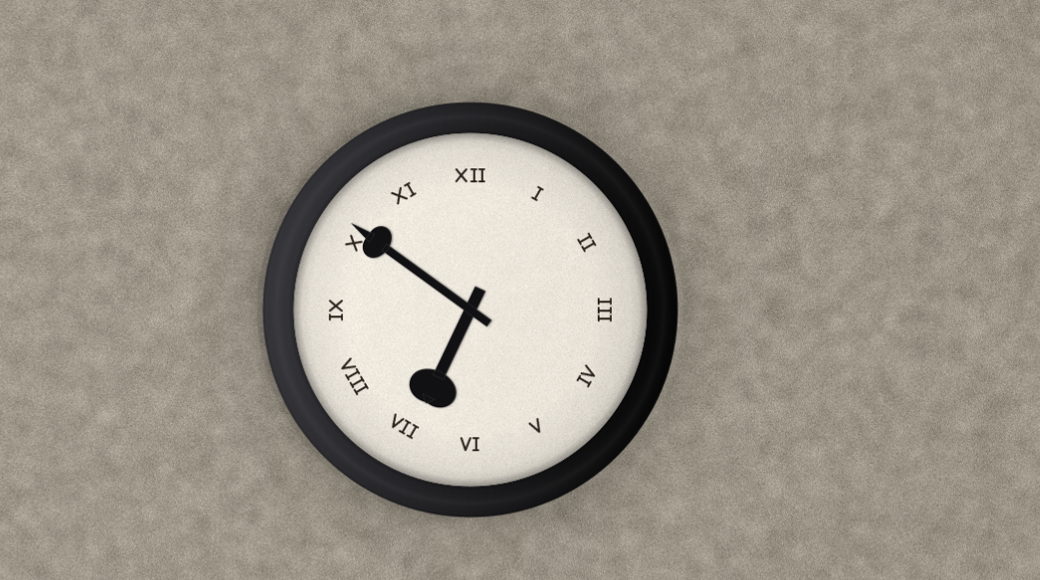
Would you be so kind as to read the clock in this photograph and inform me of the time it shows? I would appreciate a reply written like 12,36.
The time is 6,51
